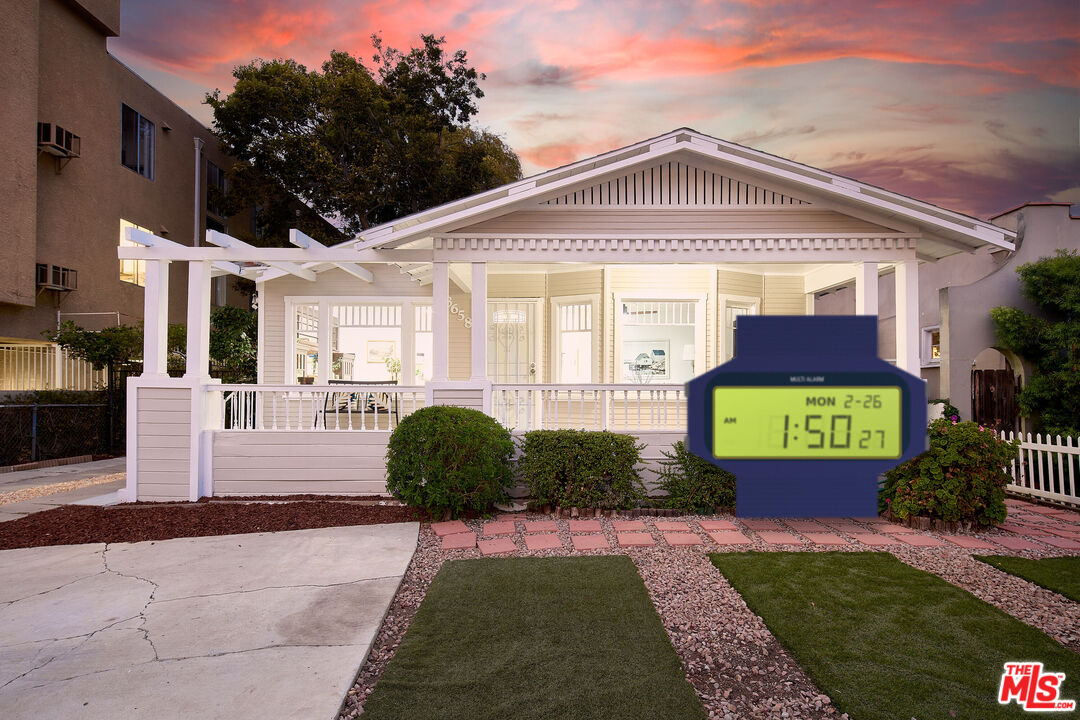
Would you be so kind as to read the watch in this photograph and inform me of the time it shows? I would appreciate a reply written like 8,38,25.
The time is 1,50,27
